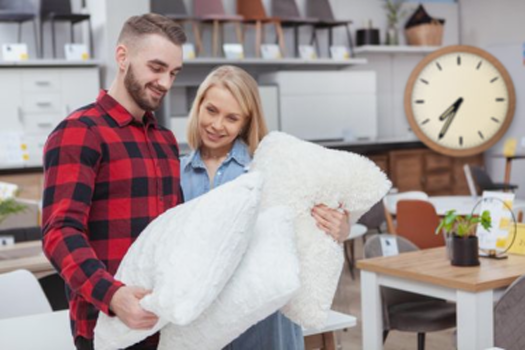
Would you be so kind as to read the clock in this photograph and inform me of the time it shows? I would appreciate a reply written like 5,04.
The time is 7,35
